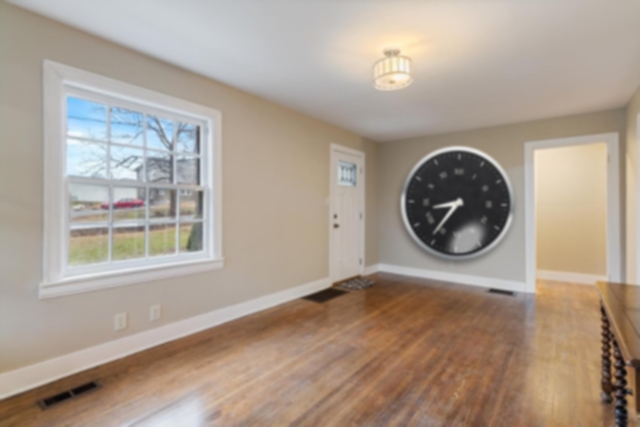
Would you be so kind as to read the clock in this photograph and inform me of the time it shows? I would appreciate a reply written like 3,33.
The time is 8,36
